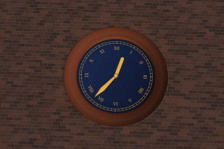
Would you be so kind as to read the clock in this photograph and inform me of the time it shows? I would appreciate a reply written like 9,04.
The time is 12,37
